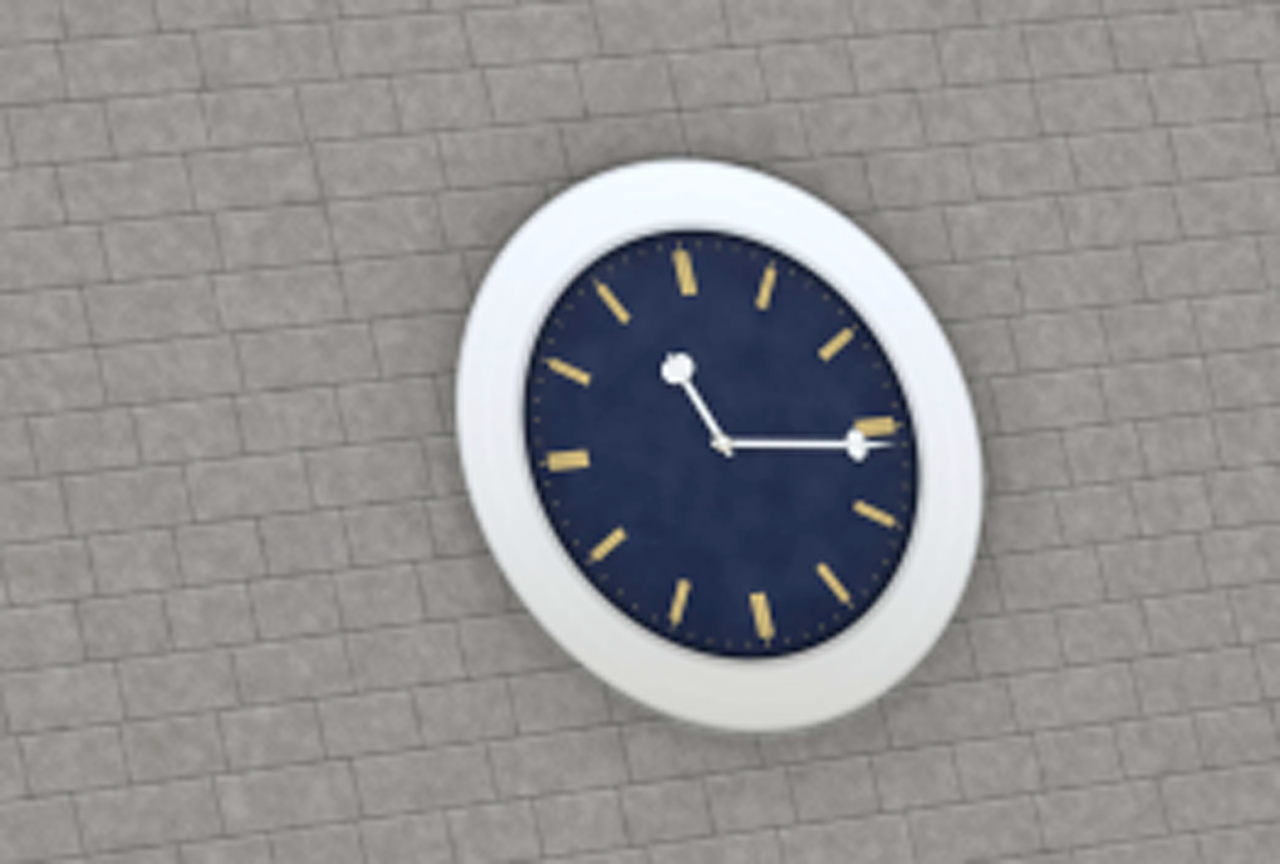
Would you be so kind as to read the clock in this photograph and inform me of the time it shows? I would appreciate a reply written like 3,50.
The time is 11,16
